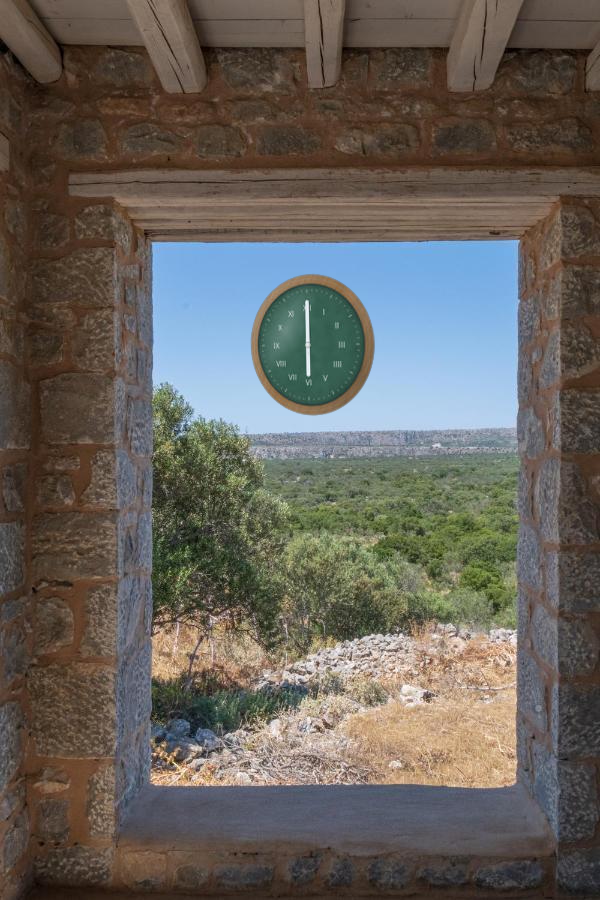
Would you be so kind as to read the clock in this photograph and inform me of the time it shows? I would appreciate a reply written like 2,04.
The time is 6,00
